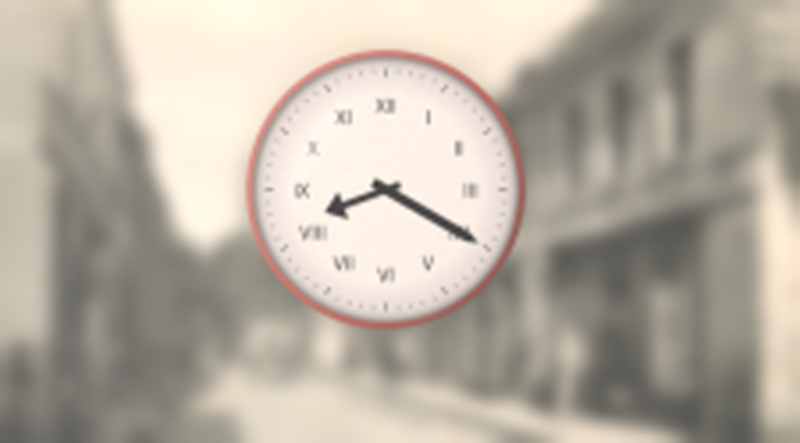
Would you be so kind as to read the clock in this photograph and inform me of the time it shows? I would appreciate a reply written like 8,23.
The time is 8,20
